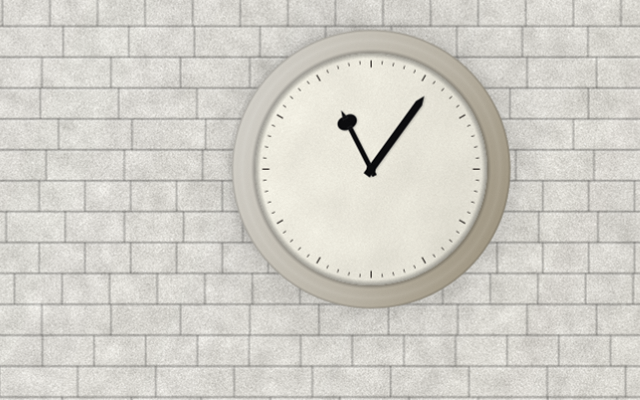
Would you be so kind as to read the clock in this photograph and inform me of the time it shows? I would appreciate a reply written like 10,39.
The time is 11,06
